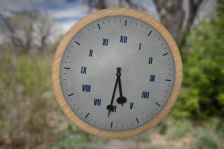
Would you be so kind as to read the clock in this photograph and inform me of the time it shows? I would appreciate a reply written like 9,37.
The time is 5,31
